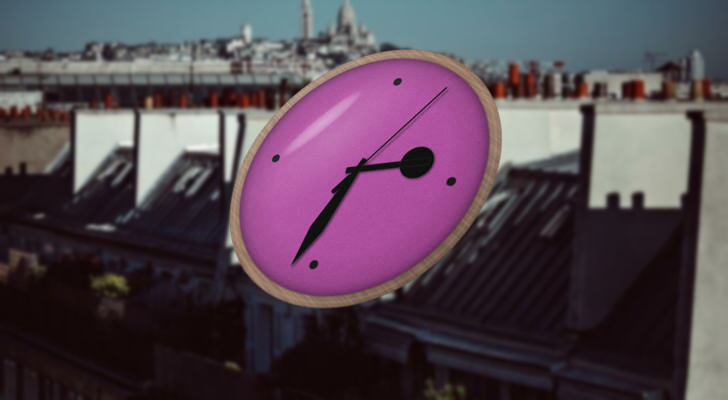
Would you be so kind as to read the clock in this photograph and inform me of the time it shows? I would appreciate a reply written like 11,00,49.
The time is 2,32,05
